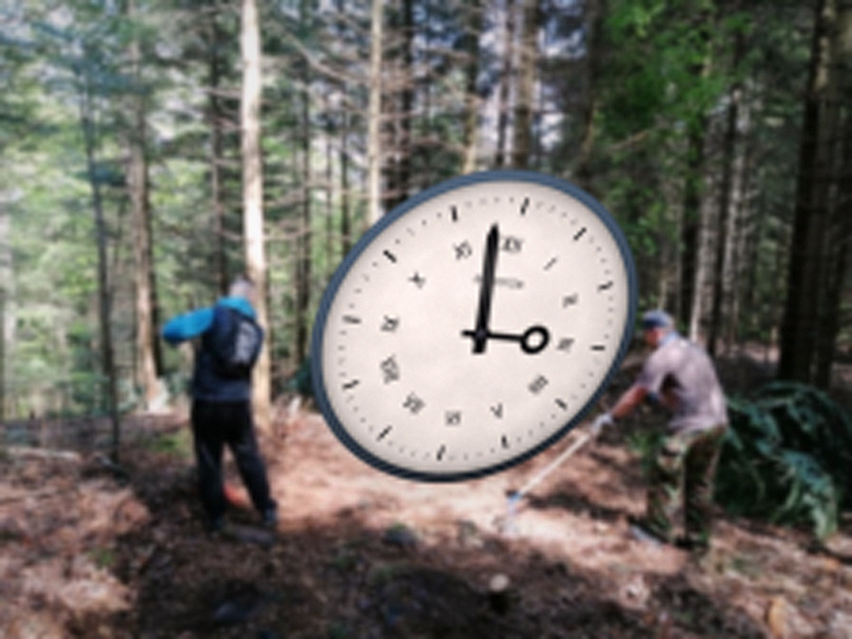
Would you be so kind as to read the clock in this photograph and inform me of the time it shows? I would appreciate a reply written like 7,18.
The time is 2,58
